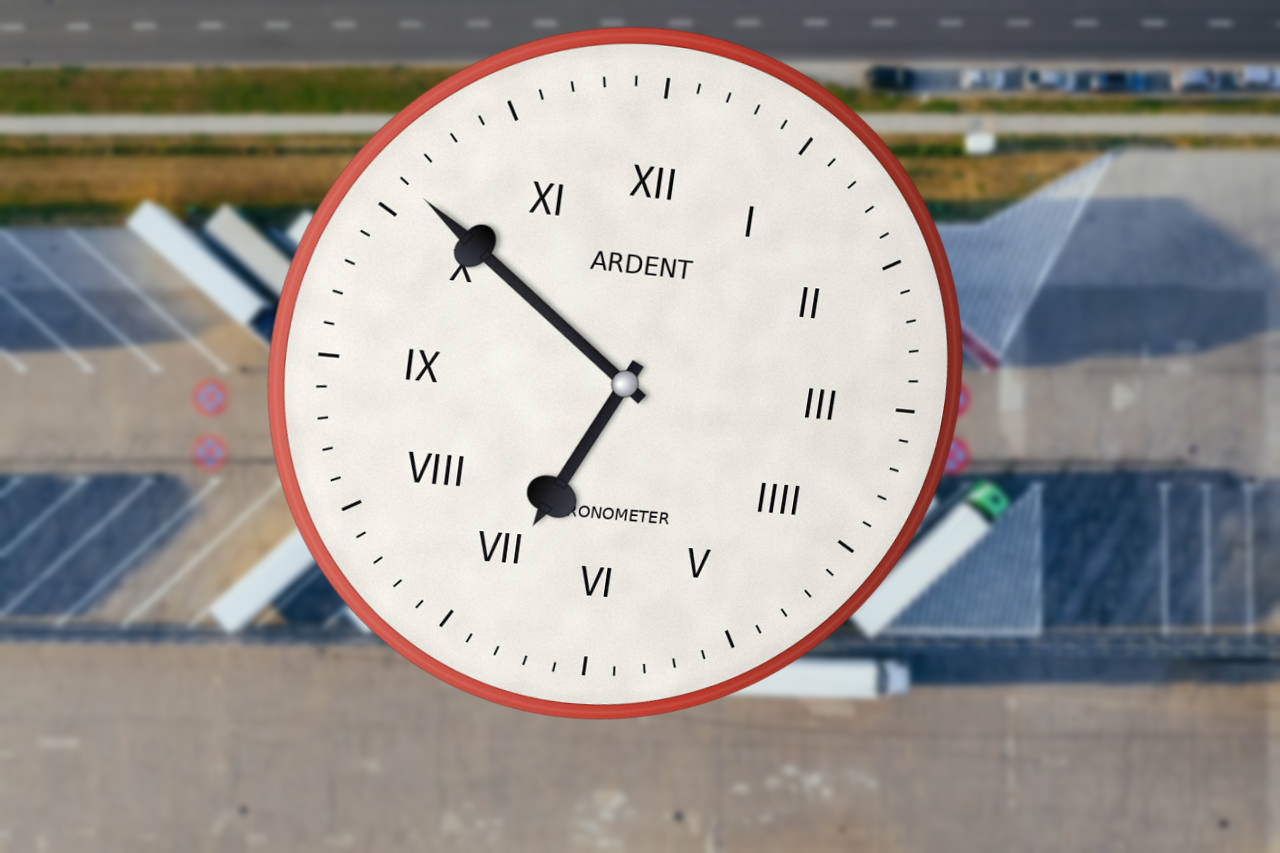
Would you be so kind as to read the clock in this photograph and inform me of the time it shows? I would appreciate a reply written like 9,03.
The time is 6,51
